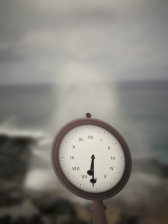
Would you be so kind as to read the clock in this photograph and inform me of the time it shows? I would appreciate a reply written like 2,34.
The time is 6,31
